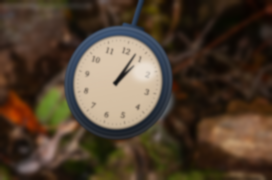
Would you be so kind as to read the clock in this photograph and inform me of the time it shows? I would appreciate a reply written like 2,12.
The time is 1,03
